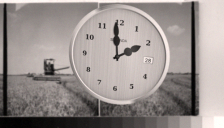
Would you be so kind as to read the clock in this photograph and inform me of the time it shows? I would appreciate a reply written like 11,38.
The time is 1,59
